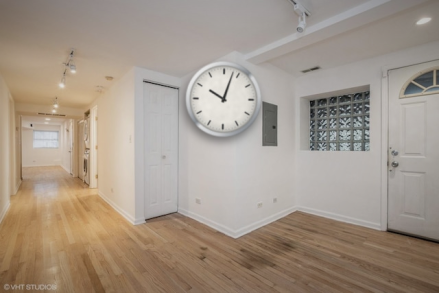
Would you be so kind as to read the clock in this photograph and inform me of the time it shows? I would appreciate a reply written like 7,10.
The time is 10,03
